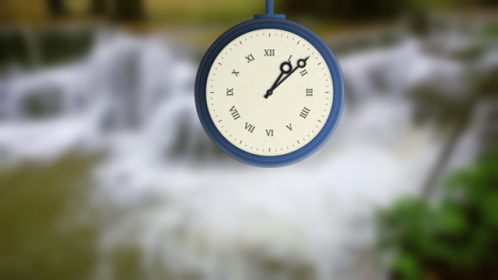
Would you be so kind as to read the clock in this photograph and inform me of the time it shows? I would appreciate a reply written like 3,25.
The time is 1,08
